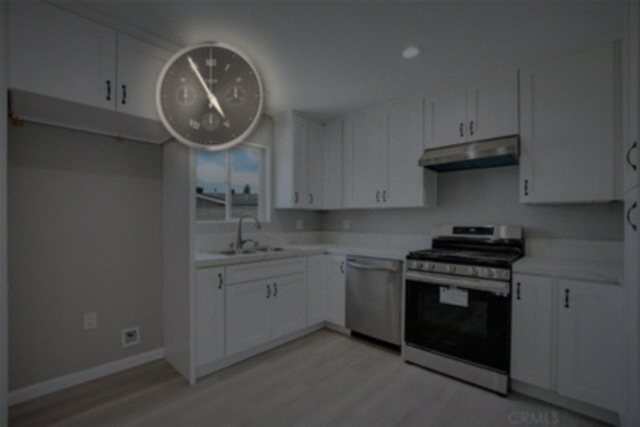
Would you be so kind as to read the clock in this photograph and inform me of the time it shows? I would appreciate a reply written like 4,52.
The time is 4,55
